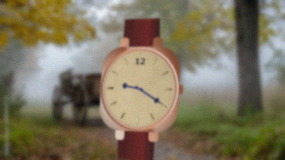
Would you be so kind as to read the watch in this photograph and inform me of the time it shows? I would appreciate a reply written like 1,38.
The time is 9,20
